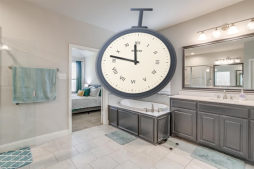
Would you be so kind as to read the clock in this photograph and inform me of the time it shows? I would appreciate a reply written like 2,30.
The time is 11,47
